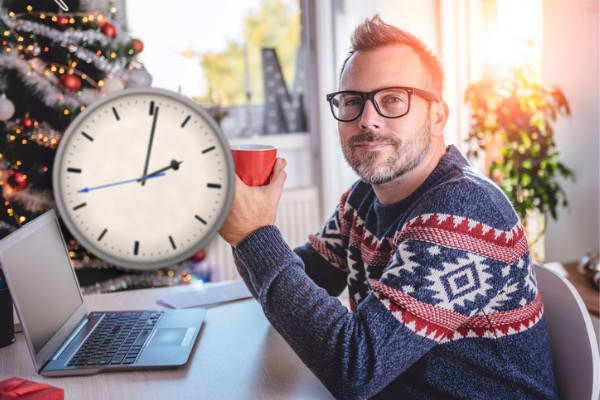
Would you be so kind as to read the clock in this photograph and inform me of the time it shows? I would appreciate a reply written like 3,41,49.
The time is 2,00,42
